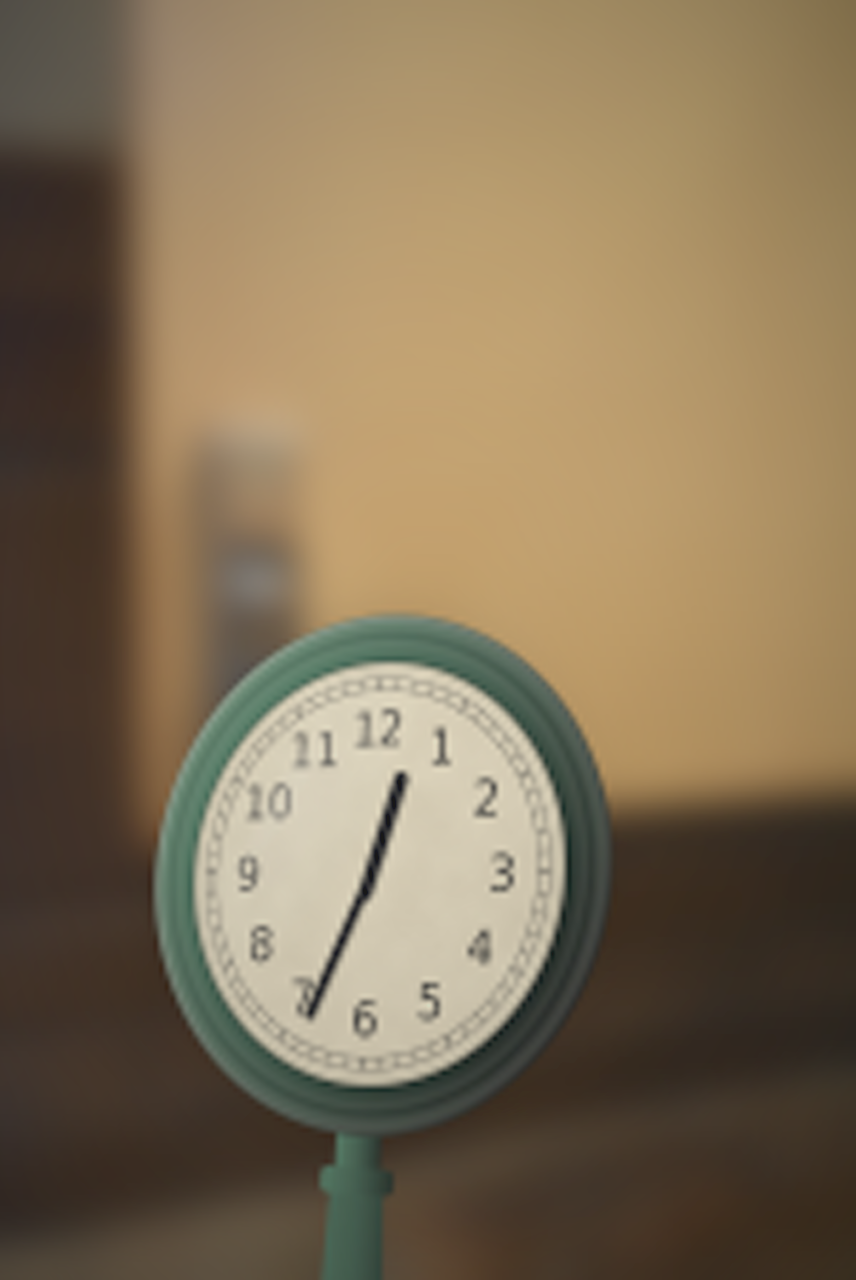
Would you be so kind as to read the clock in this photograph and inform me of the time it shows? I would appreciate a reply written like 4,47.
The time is 12,34
